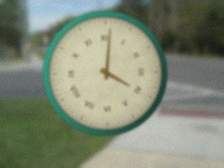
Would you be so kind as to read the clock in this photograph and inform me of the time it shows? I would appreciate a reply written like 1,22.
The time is 4,01
